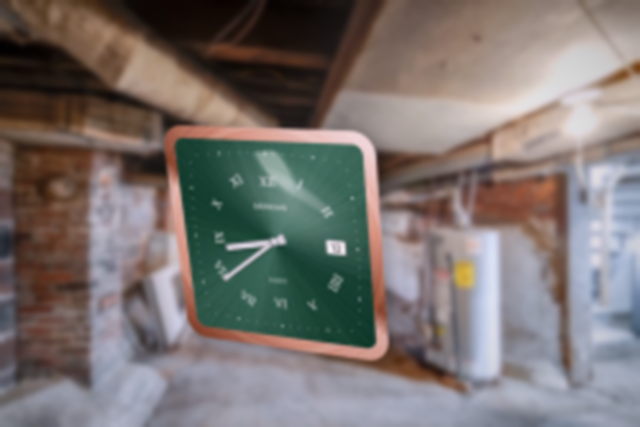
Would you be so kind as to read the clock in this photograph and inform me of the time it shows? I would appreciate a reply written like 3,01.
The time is 8,39
